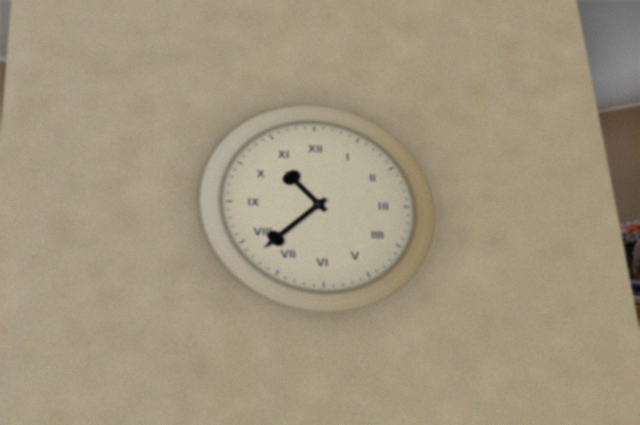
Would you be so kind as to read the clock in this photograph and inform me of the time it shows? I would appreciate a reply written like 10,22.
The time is 10,38
